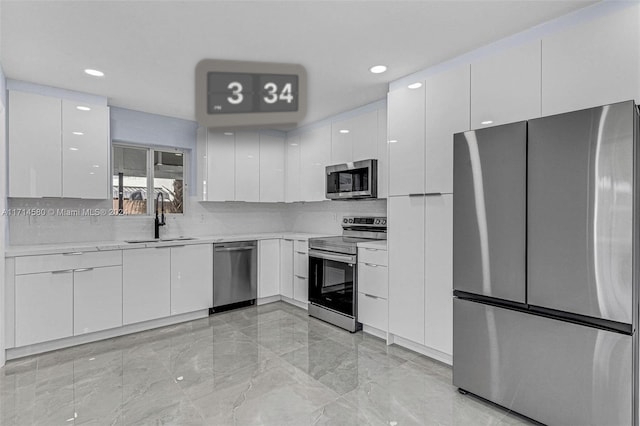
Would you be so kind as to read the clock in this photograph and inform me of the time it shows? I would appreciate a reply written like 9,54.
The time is 3,34
